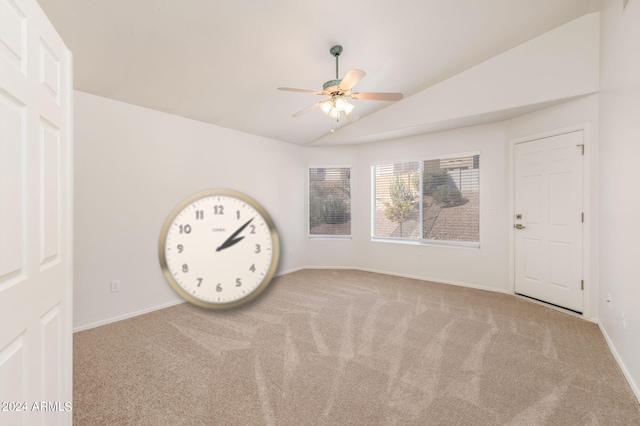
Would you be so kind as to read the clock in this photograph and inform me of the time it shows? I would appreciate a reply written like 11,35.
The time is 2,08
